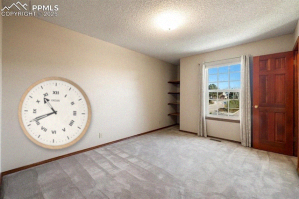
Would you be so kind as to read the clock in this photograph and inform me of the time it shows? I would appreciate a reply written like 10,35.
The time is 10,41
